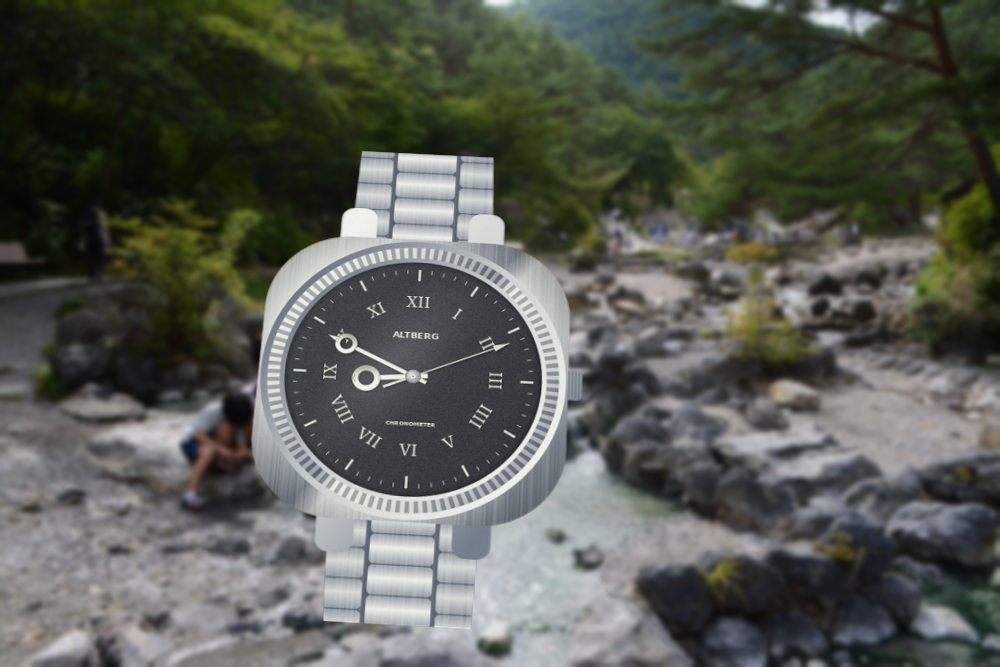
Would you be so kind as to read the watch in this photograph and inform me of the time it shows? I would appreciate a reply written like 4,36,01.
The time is 8,49,11
